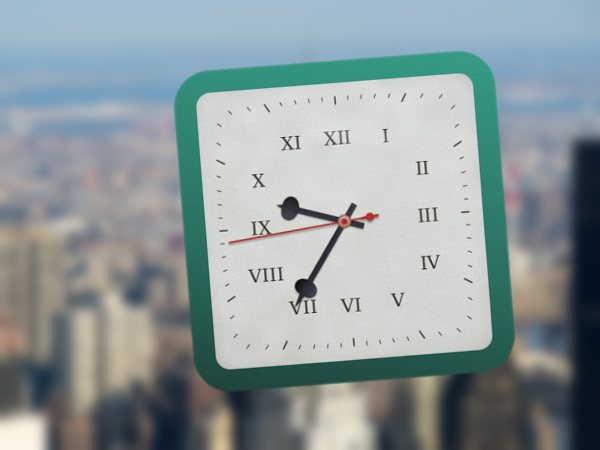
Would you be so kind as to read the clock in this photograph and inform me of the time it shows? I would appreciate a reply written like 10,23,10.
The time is 9,35,44
